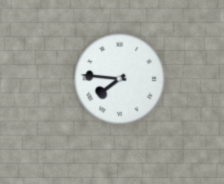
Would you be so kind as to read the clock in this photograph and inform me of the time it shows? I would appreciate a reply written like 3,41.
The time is 7,46
